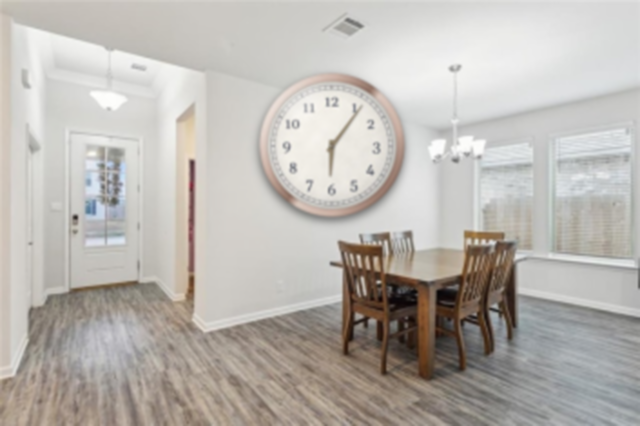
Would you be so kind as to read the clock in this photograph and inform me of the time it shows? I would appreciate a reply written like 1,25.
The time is 6,06
